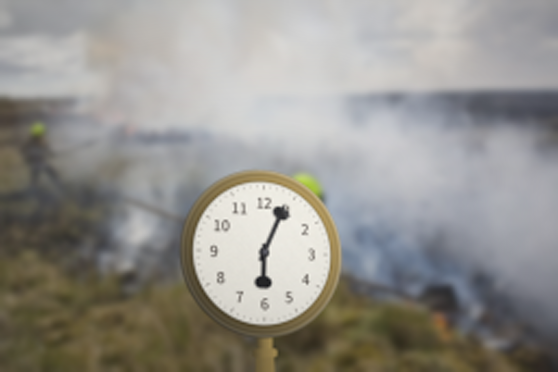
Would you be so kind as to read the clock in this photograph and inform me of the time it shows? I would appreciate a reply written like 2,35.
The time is 6,04
